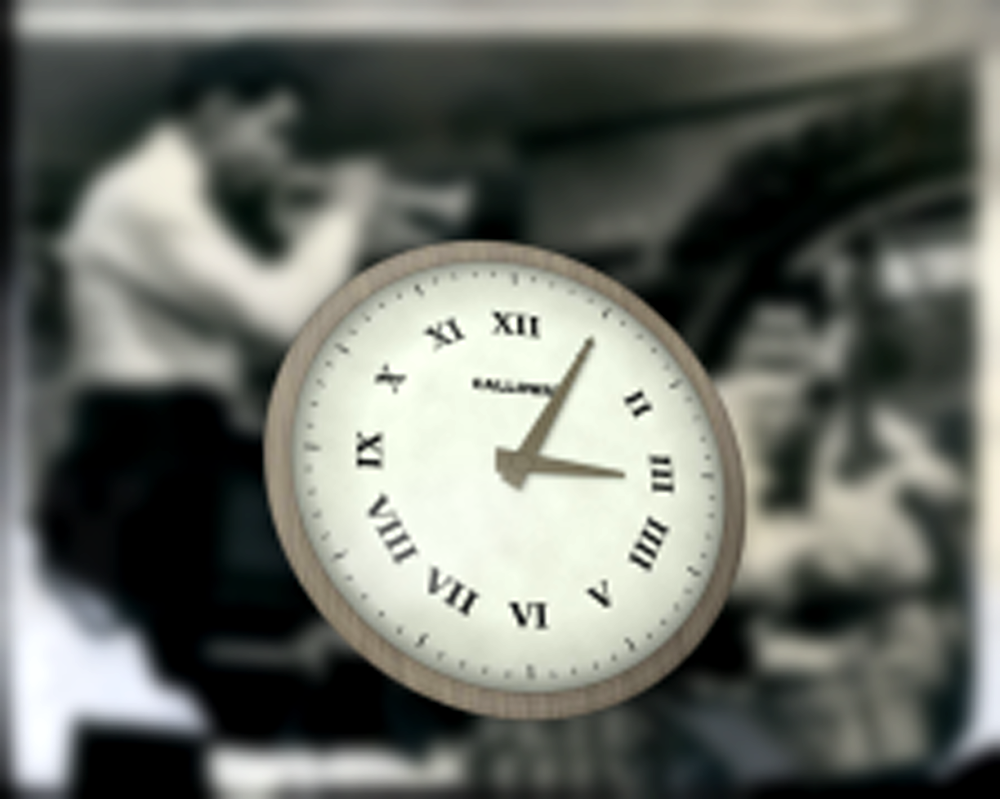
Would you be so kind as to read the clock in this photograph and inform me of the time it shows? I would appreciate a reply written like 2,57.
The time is 3,05
